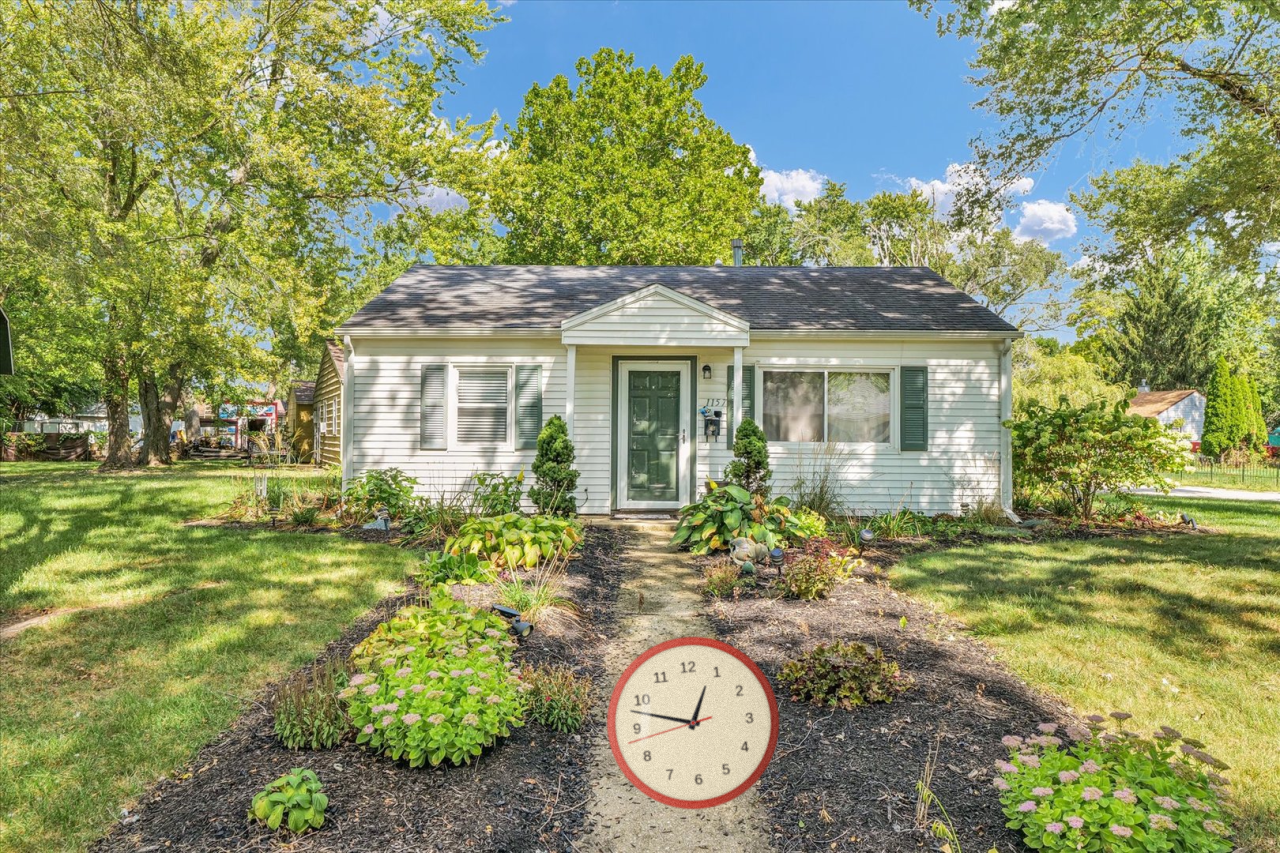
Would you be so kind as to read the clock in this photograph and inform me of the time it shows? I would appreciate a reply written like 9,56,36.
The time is 12,47,43
